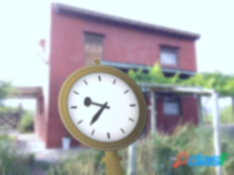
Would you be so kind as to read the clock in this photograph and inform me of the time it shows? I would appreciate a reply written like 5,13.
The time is 9,37
